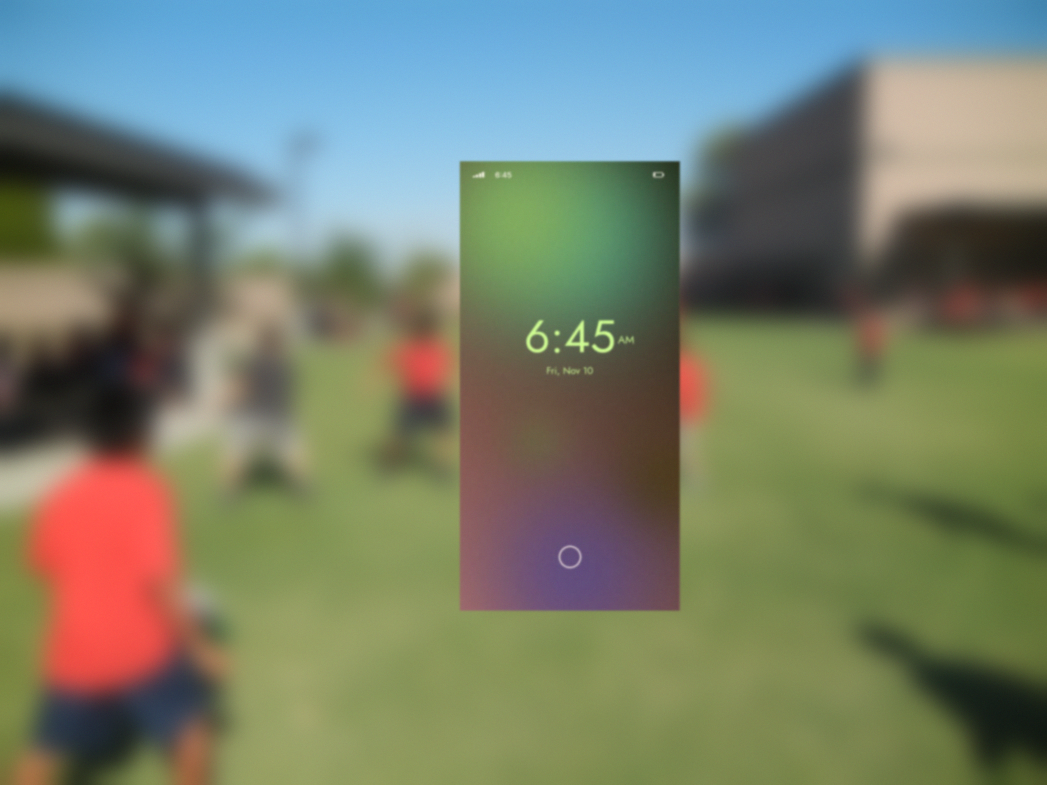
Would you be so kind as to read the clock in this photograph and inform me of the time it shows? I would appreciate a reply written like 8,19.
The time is 6,45
